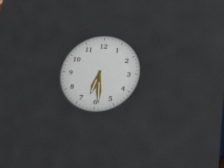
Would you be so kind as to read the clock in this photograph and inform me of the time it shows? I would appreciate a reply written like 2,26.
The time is 6,29
